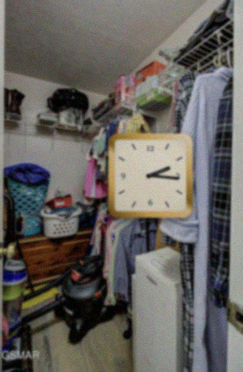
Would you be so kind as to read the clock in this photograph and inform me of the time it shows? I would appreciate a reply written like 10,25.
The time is 2,16
